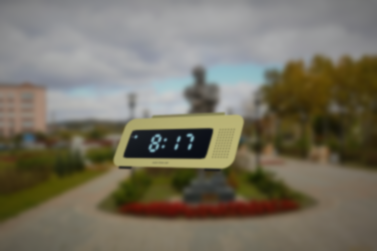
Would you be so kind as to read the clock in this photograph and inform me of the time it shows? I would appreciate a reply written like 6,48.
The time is 8,17
